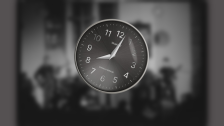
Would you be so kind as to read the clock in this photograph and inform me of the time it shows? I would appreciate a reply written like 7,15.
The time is 8,02
